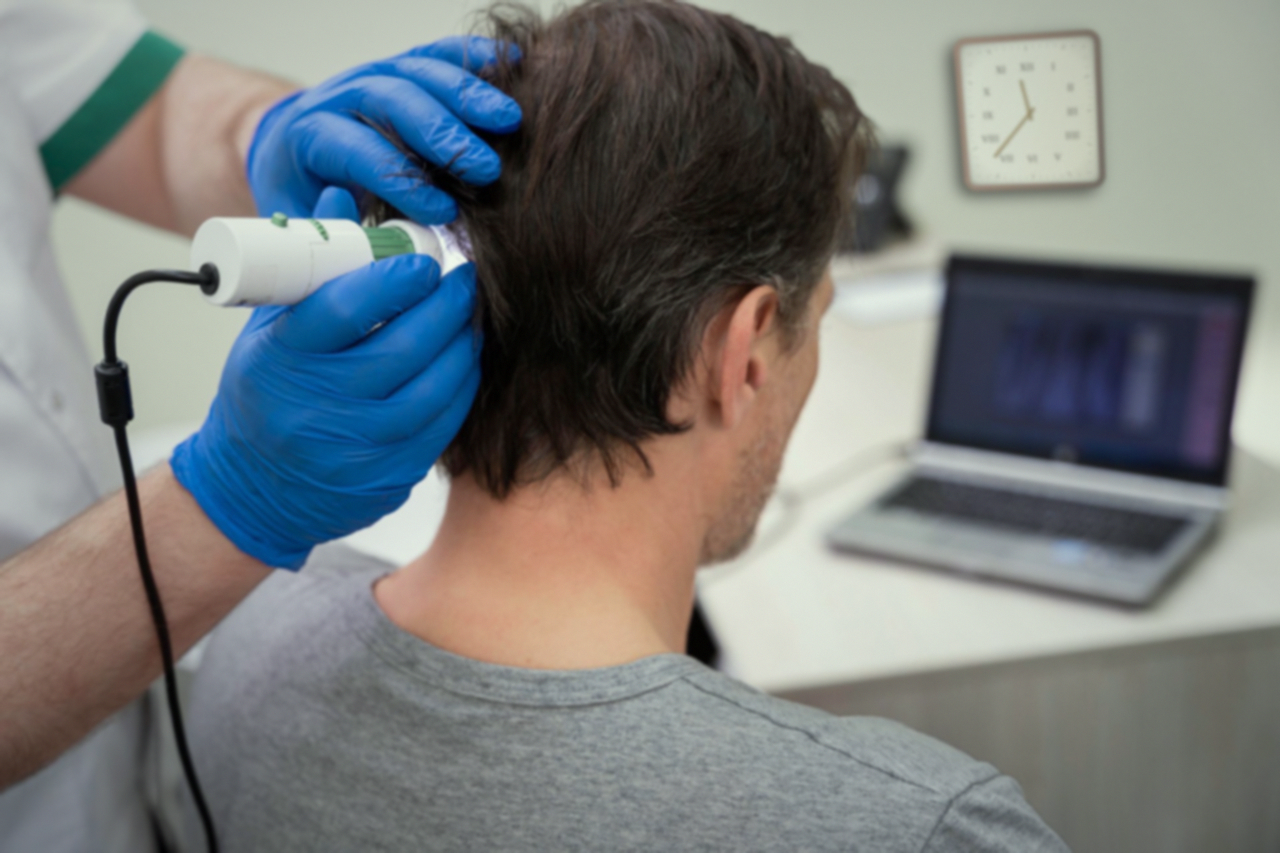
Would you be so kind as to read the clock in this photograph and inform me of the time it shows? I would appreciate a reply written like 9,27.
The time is 11,37
